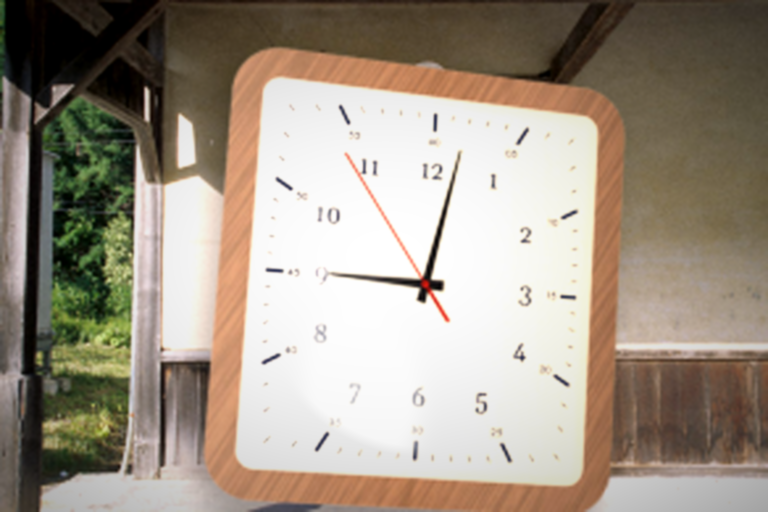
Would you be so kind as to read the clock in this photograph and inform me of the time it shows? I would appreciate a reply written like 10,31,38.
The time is 9,01,54
